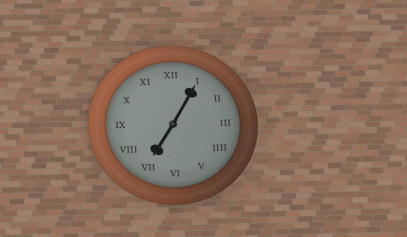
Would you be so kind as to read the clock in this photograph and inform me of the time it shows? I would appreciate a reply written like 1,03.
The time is 7,05
